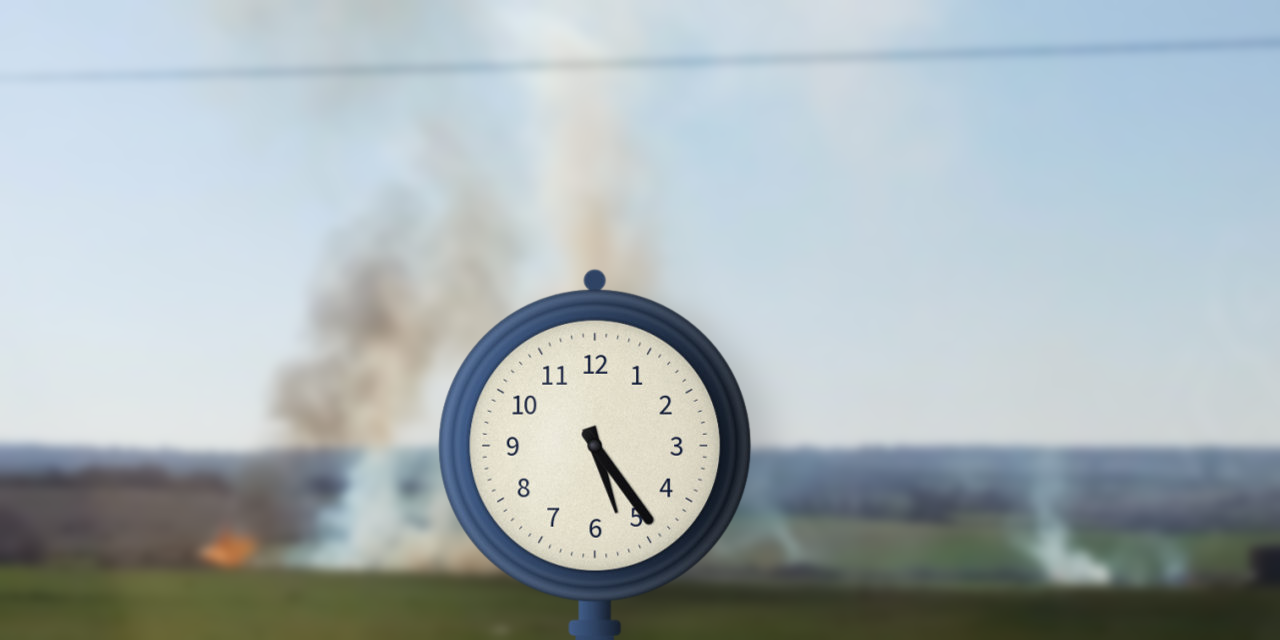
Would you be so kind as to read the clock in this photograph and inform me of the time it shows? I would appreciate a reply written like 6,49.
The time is 5,24
